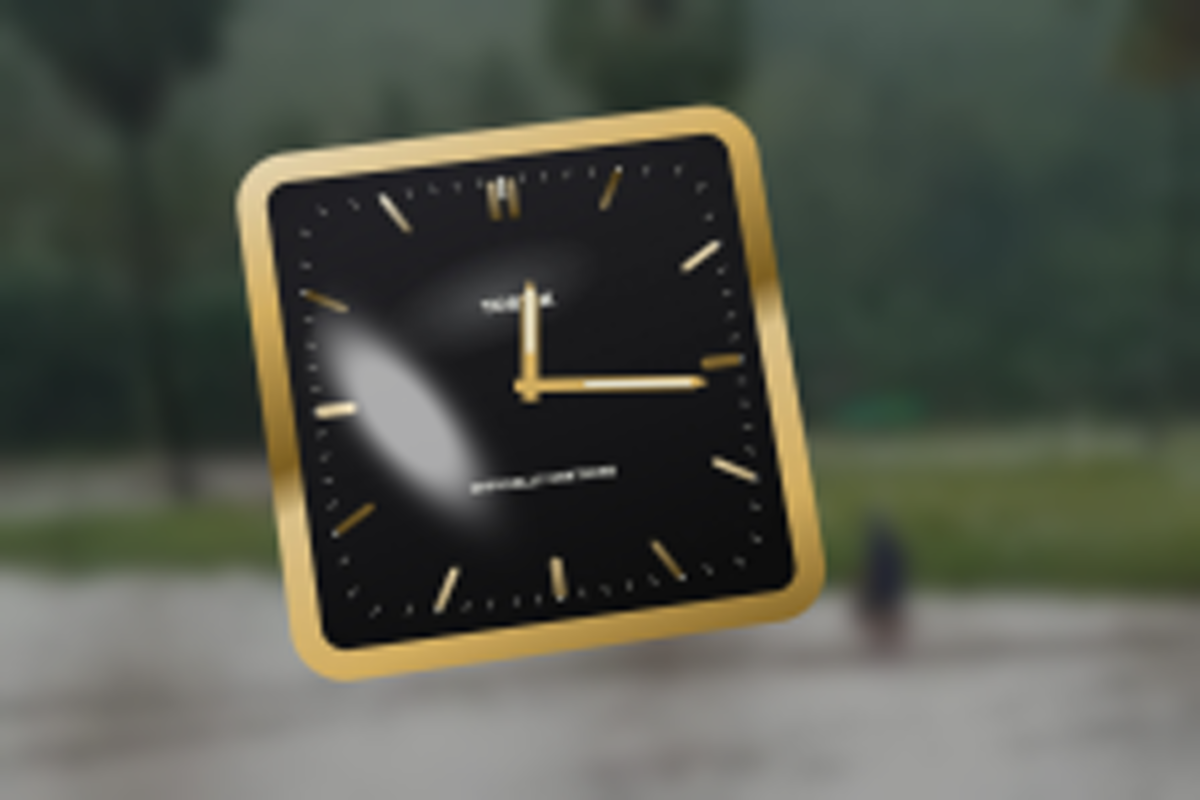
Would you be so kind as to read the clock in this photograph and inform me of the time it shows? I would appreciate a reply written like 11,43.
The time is 12,16
